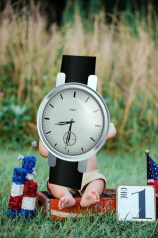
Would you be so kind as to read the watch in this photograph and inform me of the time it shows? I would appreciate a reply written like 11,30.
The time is 8,31
